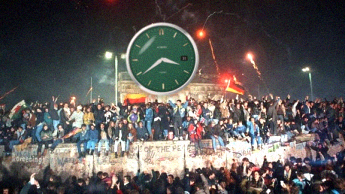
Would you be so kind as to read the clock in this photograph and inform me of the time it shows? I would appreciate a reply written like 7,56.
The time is 3,39
